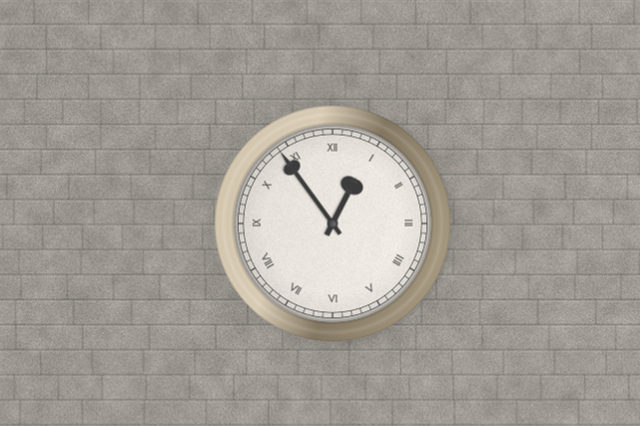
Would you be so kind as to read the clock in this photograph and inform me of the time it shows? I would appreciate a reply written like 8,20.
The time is 12,54
